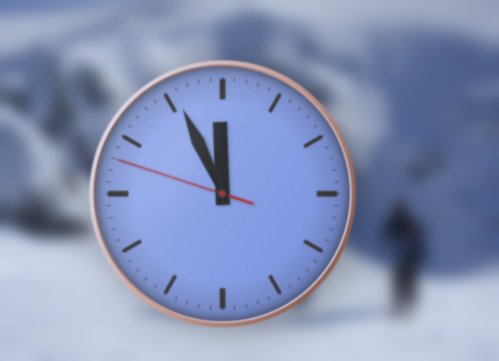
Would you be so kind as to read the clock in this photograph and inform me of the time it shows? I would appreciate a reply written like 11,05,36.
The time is 11,55,48
